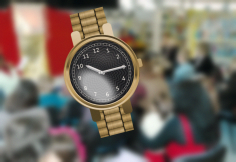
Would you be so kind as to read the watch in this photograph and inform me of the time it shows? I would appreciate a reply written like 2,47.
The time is 10,15
